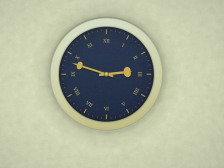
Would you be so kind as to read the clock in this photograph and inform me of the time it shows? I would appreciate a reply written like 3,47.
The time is 2,48
